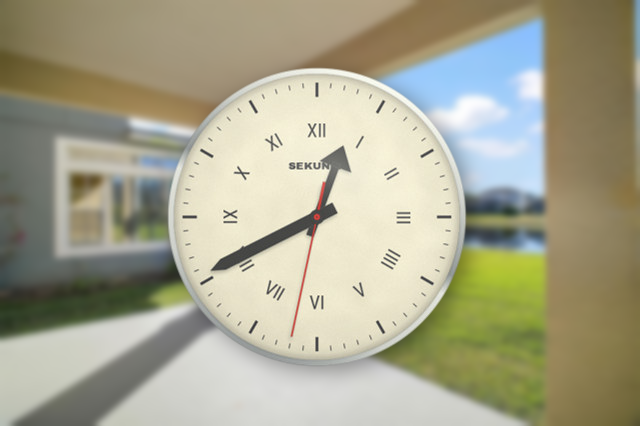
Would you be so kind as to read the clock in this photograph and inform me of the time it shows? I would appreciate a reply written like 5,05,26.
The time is 12,40,32
